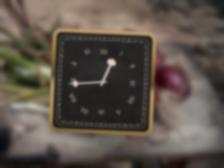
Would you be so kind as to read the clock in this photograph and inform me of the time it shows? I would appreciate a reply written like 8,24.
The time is 12,44
